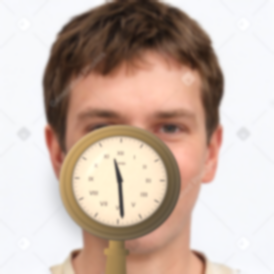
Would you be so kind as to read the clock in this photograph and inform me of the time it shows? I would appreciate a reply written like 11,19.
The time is 11,29
